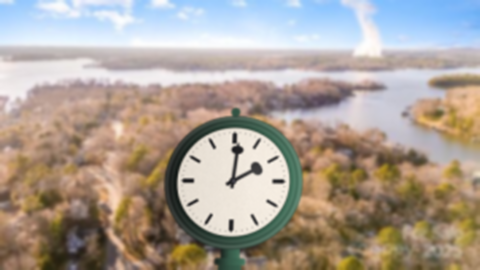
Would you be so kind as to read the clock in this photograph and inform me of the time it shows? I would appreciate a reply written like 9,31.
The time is 2,01
